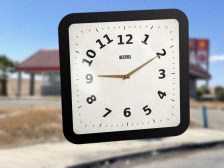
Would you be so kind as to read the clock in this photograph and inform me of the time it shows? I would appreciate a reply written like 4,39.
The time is 9,10
